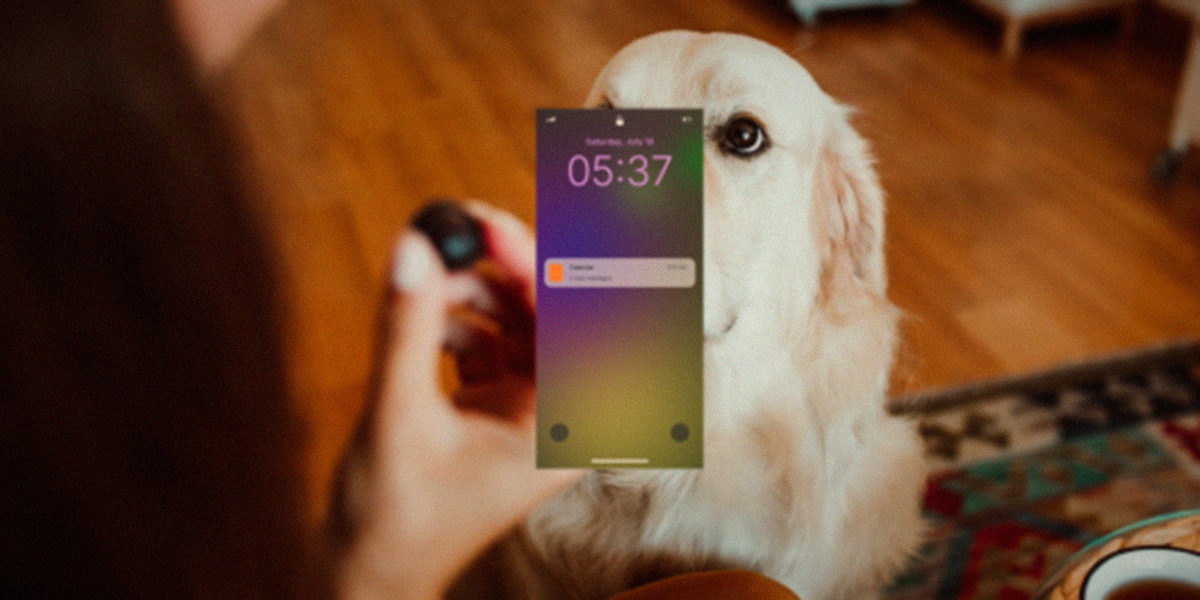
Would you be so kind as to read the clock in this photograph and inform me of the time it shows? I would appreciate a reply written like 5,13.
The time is 5,37
